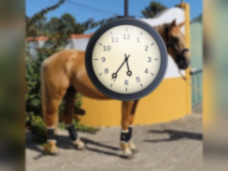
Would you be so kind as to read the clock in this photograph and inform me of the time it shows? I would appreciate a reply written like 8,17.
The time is 5,36
